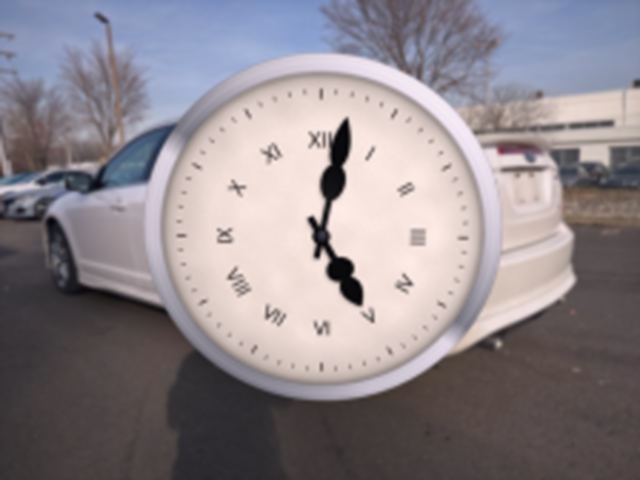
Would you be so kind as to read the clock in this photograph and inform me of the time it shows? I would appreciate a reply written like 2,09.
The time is 5,02
